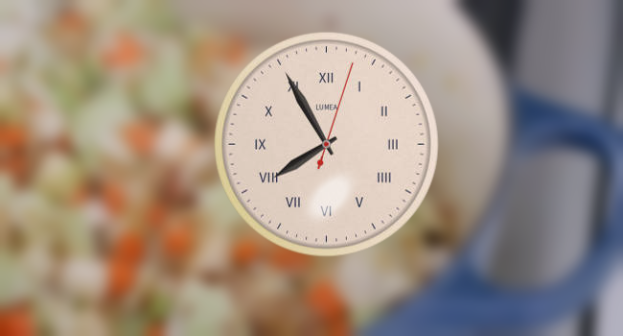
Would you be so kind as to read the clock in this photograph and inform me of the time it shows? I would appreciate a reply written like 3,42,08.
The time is 7,55,03
